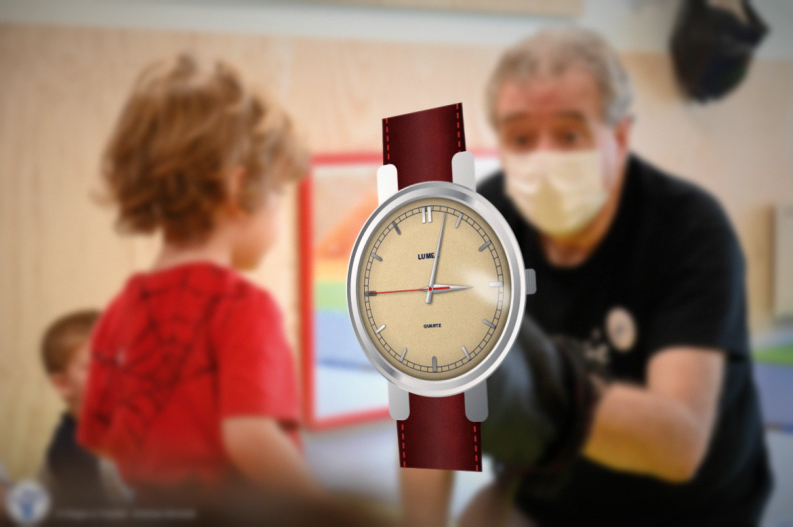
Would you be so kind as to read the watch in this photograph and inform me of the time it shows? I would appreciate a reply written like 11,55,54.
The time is 3,02,45
